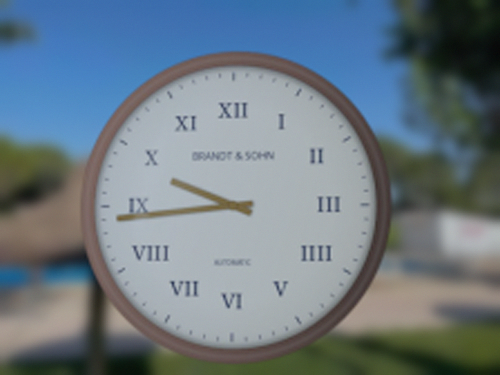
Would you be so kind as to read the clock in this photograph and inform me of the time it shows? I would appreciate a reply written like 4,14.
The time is 9,44
